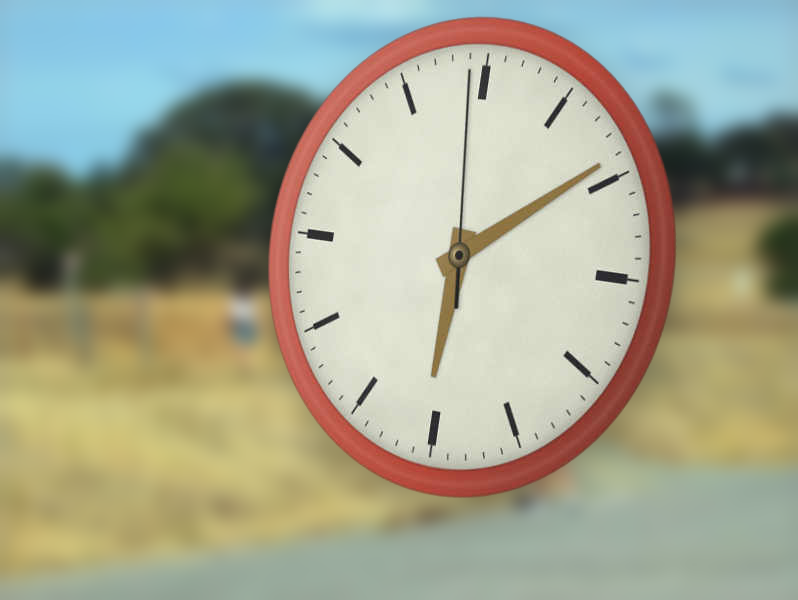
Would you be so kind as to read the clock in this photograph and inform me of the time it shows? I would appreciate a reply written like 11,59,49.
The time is 6,08,59
